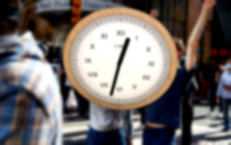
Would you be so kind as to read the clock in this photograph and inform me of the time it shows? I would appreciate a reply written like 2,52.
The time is 12,32
